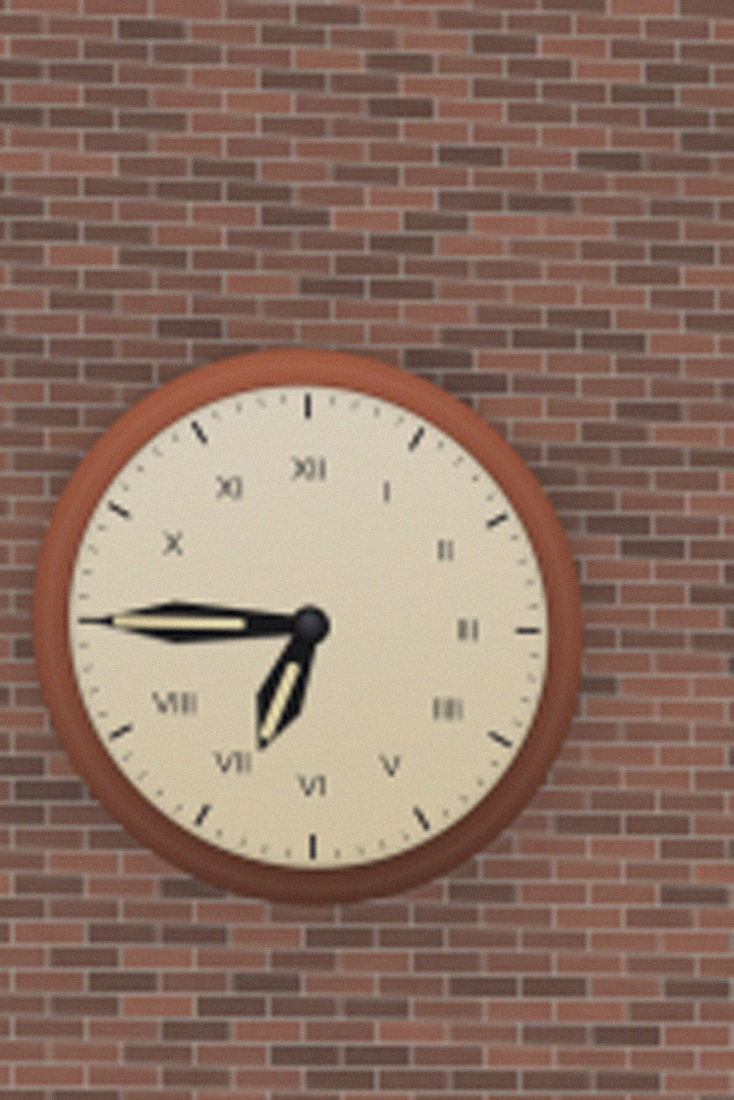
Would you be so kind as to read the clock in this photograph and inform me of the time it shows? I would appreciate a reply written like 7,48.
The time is 6,45
